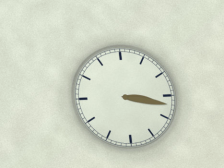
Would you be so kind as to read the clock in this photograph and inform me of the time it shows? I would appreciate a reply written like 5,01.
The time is 3,17
